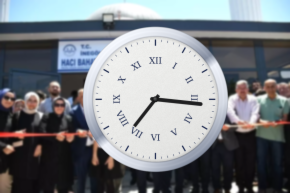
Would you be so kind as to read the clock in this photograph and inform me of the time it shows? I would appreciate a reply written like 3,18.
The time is 7,16
